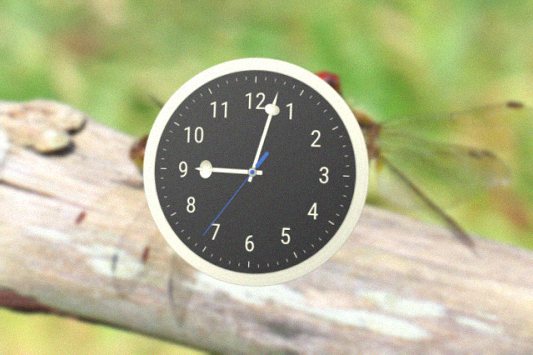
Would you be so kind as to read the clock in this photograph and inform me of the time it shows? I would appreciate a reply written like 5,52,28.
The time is 9,02,36
